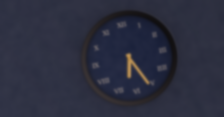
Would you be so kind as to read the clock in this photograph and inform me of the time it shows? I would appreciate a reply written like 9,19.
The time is 6,26
